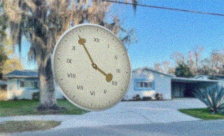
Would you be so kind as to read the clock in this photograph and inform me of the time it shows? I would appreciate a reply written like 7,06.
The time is 3,54
